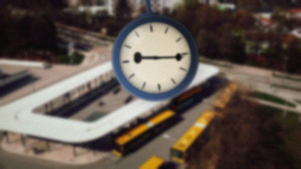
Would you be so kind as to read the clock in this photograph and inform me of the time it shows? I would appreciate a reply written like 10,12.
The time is 9,16
